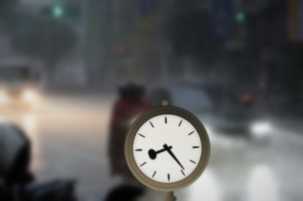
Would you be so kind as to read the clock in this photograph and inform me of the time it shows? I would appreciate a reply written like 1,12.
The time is 8,24
